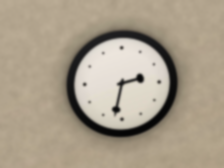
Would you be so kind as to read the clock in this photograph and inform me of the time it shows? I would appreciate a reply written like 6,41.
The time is 2,32
